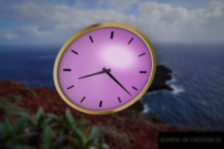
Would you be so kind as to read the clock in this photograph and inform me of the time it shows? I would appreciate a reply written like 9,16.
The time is 8,22
